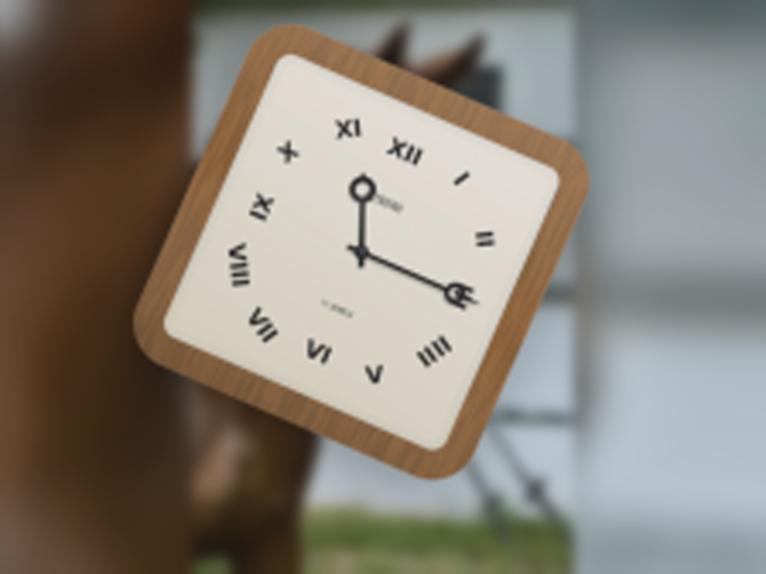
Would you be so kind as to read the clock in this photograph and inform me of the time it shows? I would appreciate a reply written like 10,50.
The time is 11,15
